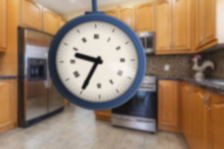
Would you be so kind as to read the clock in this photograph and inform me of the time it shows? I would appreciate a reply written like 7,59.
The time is 9,35
